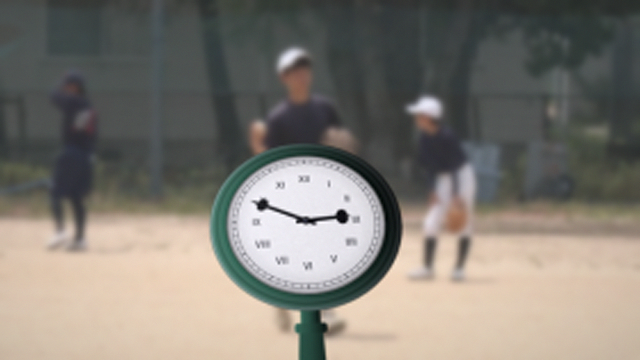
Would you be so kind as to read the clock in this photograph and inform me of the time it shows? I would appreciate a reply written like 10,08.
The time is 2,49
